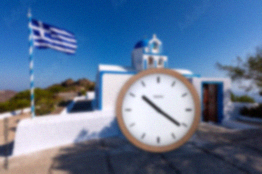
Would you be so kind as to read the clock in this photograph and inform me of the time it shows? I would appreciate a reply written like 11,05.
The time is 10,21
